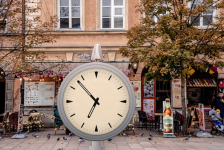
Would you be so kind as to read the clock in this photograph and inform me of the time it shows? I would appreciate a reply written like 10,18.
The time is 6,53
